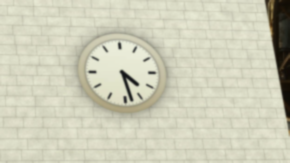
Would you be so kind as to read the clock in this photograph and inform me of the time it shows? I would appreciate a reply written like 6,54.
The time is 4,28
